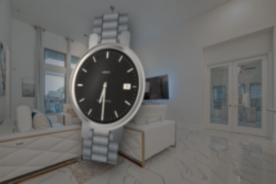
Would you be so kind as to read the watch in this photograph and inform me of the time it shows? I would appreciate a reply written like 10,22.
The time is 6,30
